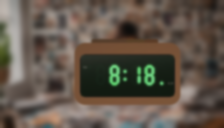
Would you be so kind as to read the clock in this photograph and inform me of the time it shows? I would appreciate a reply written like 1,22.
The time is 8,18
